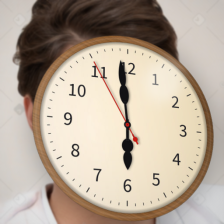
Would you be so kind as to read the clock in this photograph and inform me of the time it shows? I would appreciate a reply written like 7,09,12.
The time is 5,58,55
